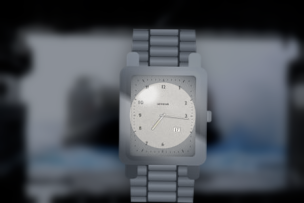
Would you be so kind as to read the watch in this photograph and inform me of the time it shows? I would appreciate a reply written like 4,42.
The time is 7,16
